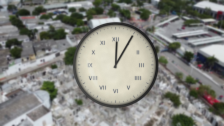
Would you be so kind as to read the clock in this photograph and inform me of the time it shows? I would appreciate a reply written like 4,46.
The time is 12,05
